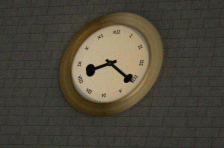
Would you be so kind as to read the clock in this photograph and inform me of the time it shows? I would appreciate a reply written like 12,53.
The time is 8,21
